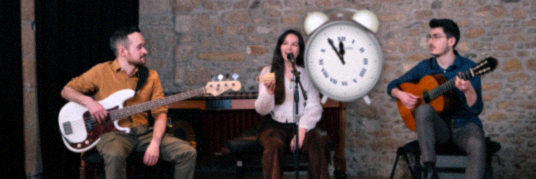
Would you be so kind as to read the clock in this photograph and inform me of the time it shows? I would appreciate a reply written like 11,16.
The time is 11,55
